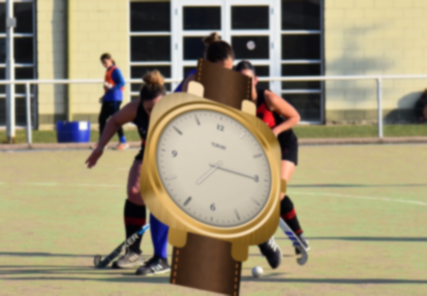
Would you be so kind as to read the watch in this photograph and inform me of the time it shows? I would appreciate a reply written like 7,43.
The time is 7,15
